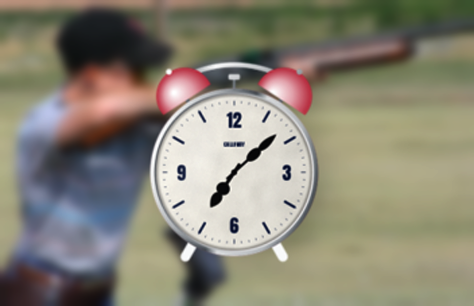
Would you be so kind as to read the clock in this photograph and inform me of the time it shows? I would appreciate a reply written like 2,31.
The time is 7,08
